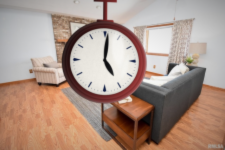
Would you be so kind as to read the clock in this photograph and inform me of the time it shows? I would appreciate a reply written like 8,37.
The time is 5,01
